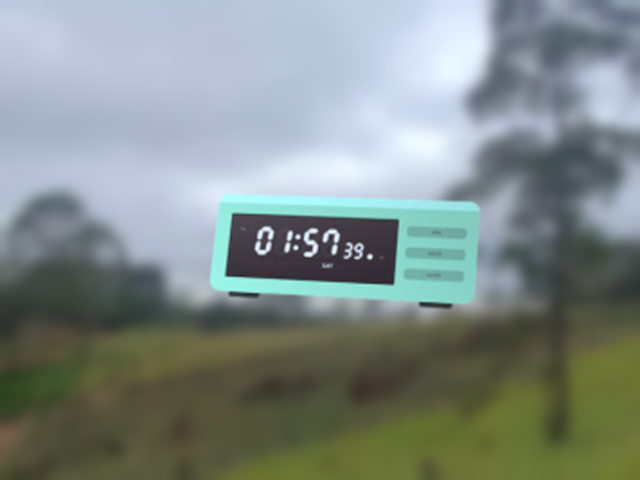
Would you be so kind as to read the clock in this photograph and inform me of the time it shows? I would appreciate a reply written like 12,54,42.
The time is 1,57,39
